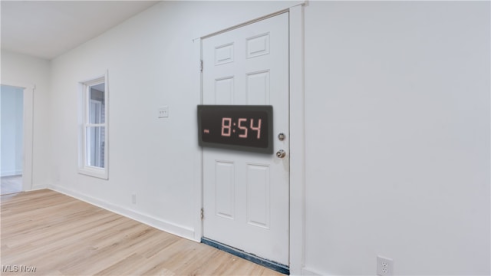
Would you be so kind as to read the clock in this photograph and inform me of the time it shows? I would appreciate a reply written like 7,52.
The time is 8,54
